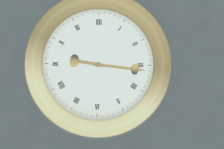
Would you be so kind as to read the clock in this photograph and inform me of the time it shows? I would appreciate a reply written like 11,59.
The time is 9,16
